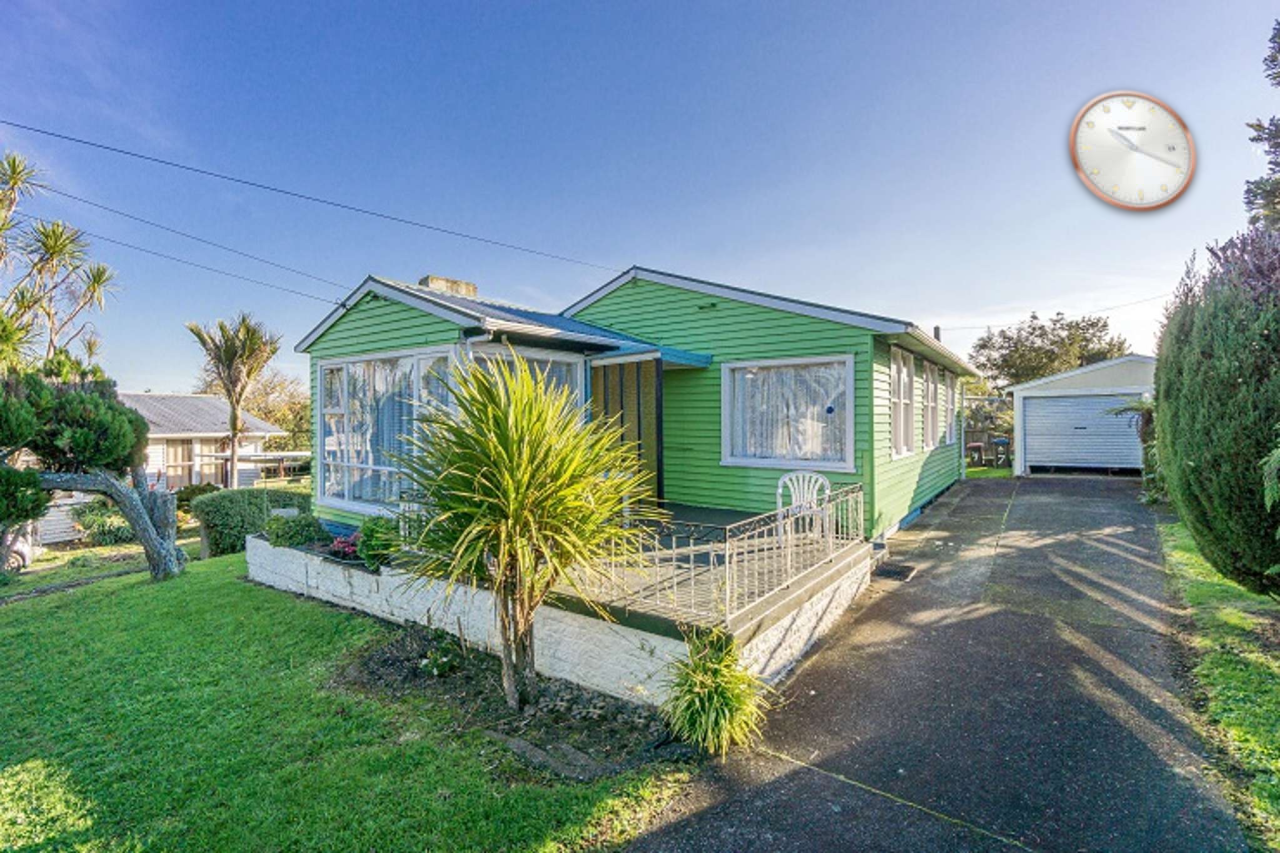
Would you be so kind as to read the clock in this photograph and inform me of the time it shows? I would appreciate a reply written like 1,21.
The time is 10,19
